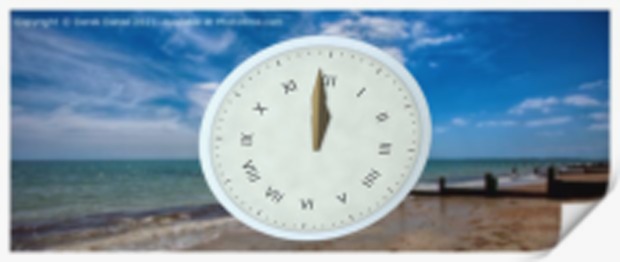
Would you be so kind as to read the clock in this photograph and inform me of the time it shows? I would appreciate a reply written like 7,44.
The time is 11,59
